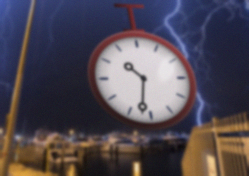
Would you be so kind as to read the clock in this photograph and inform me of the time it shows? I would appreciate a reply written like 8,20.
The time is 10,32
